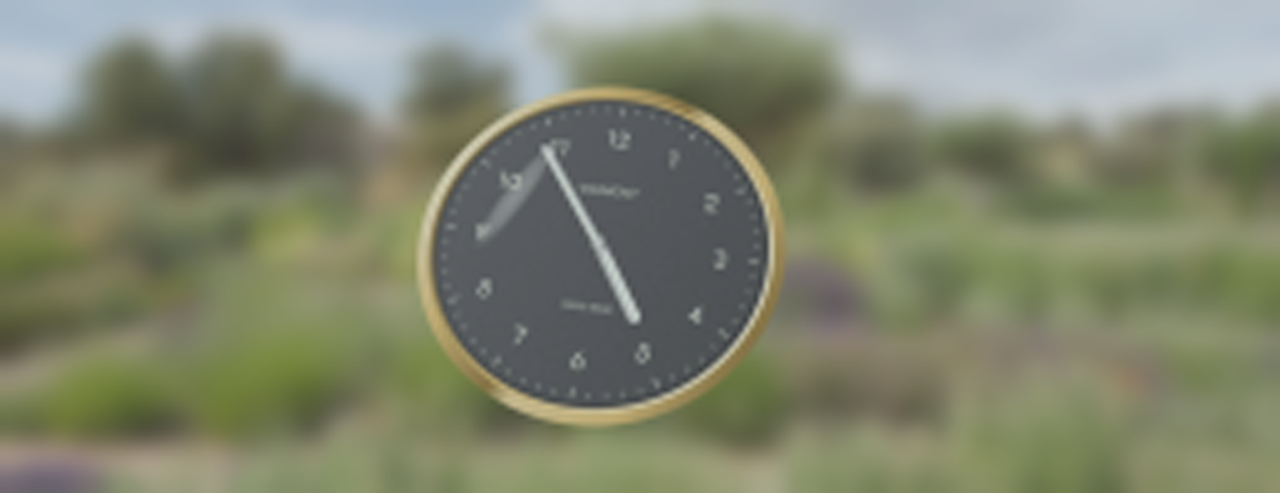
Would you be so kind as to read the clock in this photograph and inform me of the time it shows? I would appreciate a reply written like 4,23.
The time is 4,54
